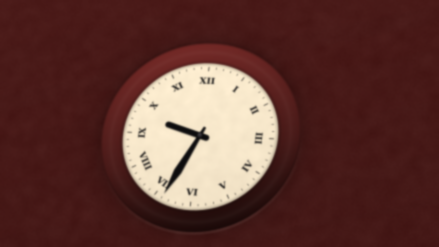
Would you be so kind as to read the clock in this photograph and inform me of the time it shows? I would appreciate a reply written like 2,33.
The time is 9,34
